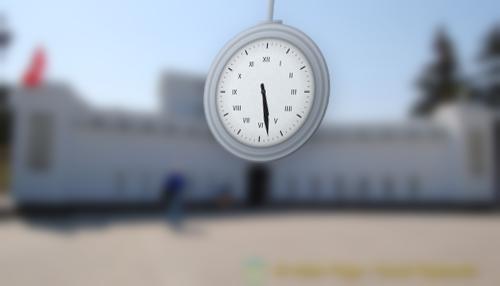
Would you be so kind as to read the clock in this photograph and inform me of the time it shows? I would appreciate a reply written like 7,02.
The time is 5,28
